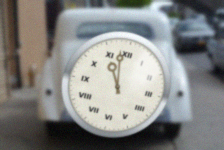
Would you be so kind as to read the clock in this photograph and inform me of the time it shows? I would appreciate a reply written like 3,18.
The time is 10,58
